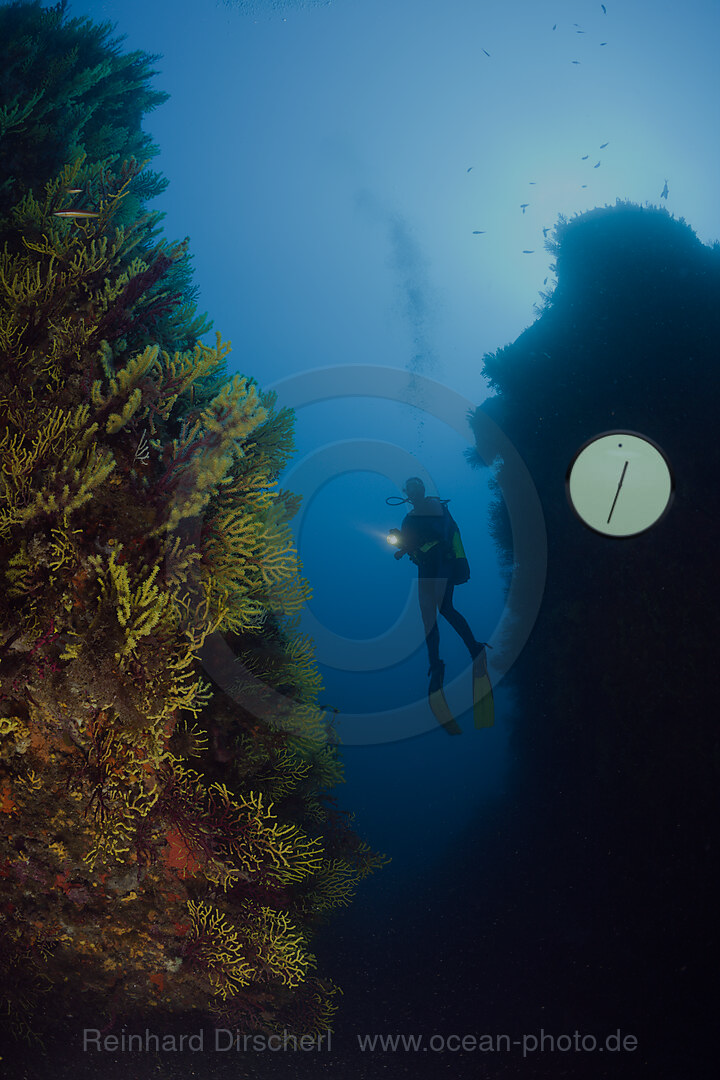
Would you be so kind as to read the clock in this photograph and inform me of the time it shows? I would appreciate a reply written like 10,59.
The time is 12,33
